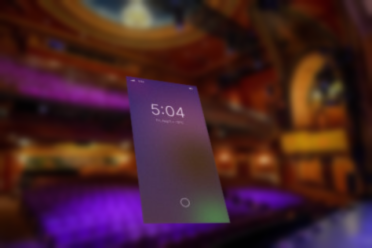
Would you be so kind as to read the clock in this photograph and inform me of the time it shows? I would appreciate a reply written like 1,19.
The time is 5,04
